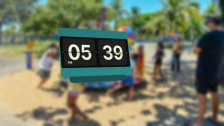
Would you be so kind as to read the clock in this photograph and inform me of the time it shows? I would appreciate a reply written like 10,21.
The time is 5,39
